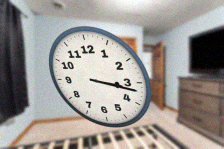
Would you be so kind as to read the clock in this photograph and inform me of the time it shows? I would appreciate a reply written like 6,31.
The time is 3,17
